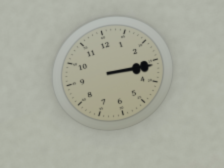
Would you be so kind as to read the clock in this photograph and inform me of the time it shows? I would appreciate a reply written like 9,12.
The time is 3,16
